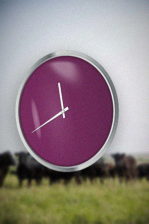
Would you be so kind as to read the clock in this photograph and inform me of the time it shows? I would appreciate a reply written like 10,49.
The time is 11,40
